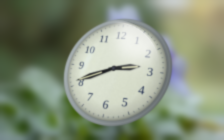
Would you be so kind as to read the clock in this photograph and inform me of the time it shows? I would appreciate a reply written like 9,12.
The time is 2,41
